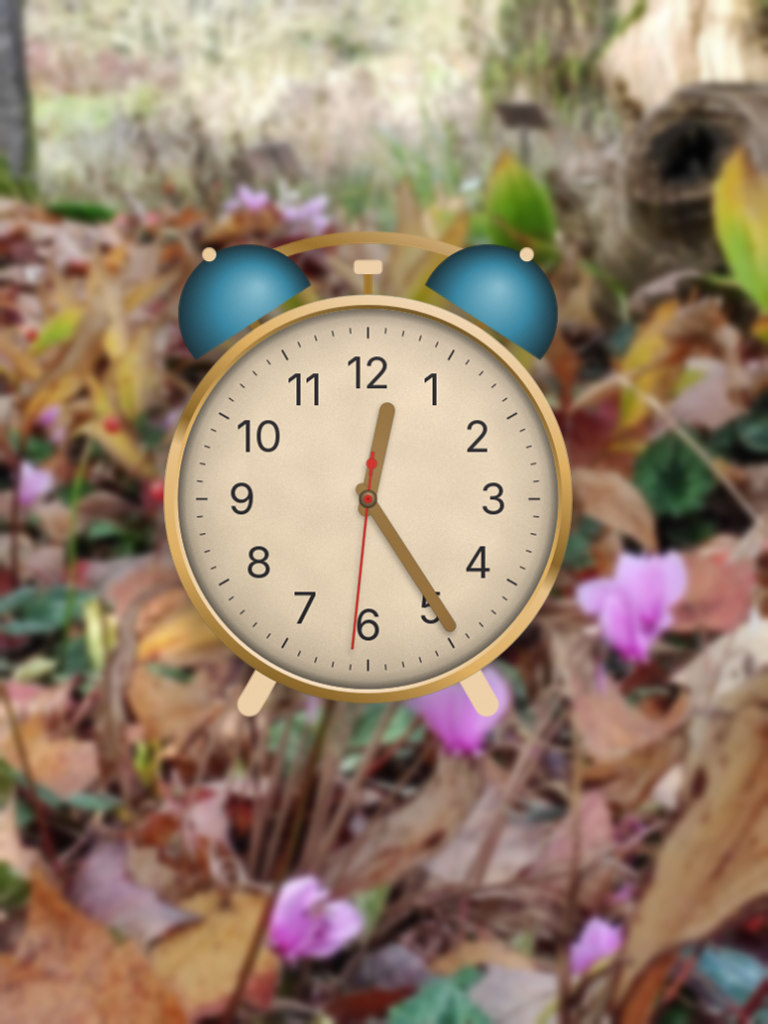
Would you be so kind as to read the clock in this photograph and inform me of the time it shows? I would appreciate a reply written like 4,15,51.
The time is 12,24,31
